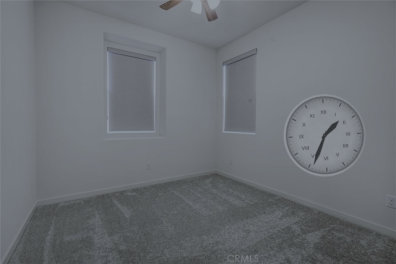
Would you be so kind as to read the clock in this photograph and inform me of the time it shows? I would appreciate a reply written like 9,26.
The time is 1,34
